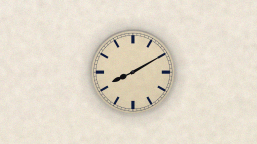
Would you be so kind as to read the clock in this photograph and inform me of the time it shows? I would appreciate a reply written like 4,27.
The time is 8,10
